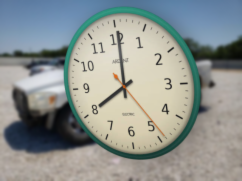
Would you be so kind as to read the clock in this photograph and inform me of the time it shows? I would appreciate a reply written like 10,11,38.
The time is 8,00,24
